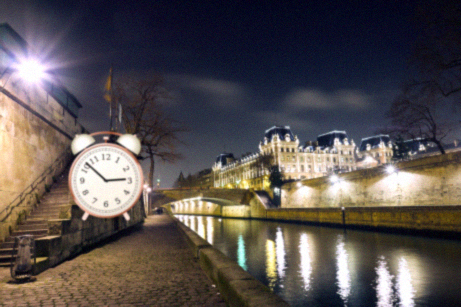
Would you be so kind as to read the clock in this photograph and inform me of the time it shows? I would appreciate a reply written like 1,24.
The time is 2,52
